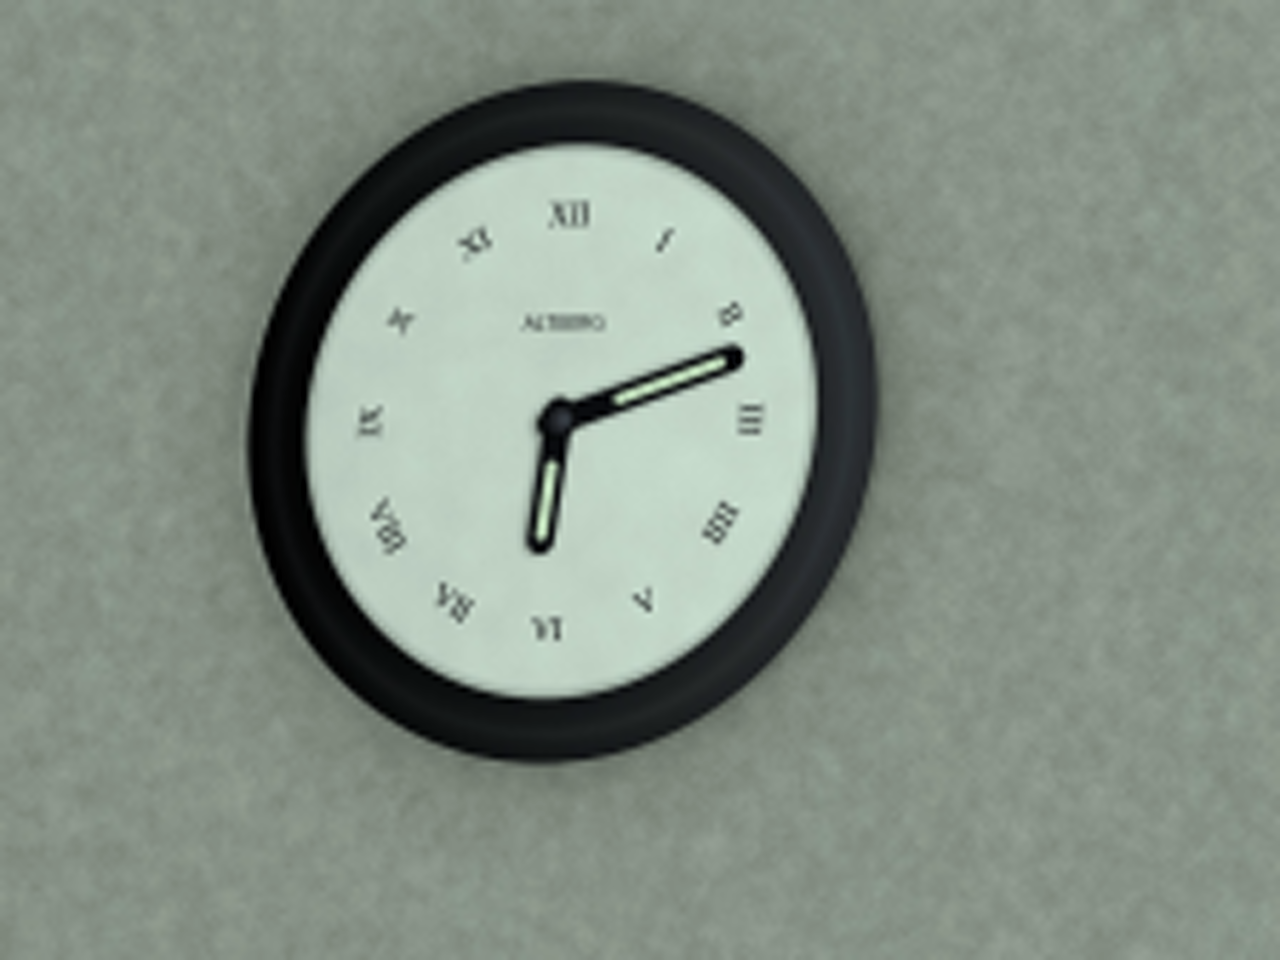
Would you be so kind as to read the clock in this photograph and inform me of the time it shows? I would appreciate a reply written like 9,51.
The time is 6,12
